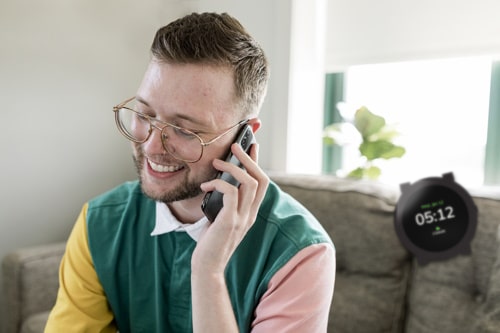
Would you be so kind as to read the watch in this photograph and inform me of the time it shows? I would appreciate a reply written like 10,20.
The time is 5,12
